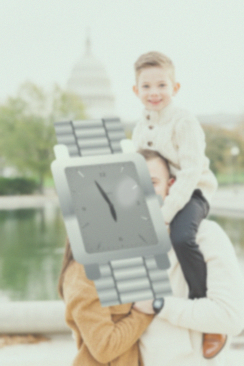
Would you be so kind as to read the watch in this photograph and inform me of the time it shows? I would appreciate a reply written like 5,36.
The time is 5,57
